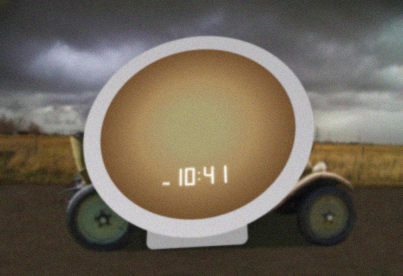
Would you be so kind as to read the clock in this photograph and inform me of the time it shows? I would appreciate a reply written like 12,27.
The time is 10,41
